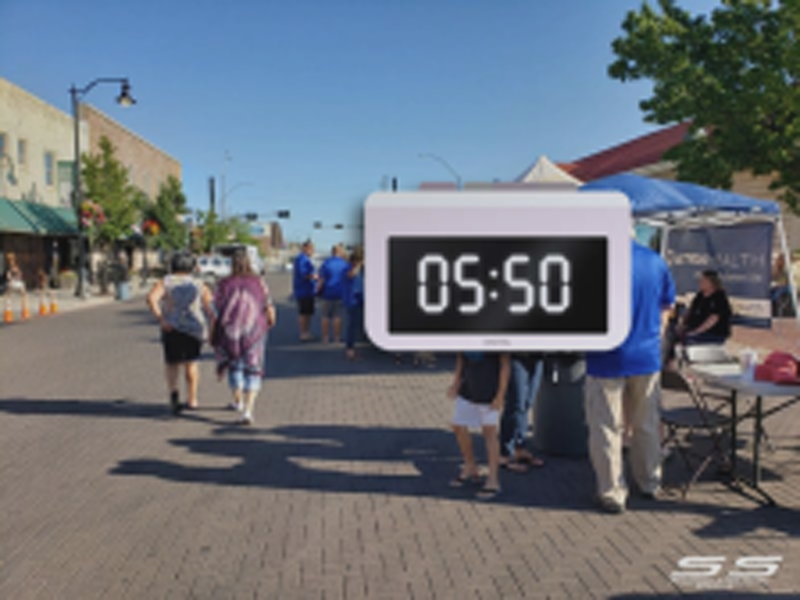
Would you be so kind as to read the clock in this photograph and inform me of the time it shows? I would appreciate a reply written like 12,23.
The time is 5,50
